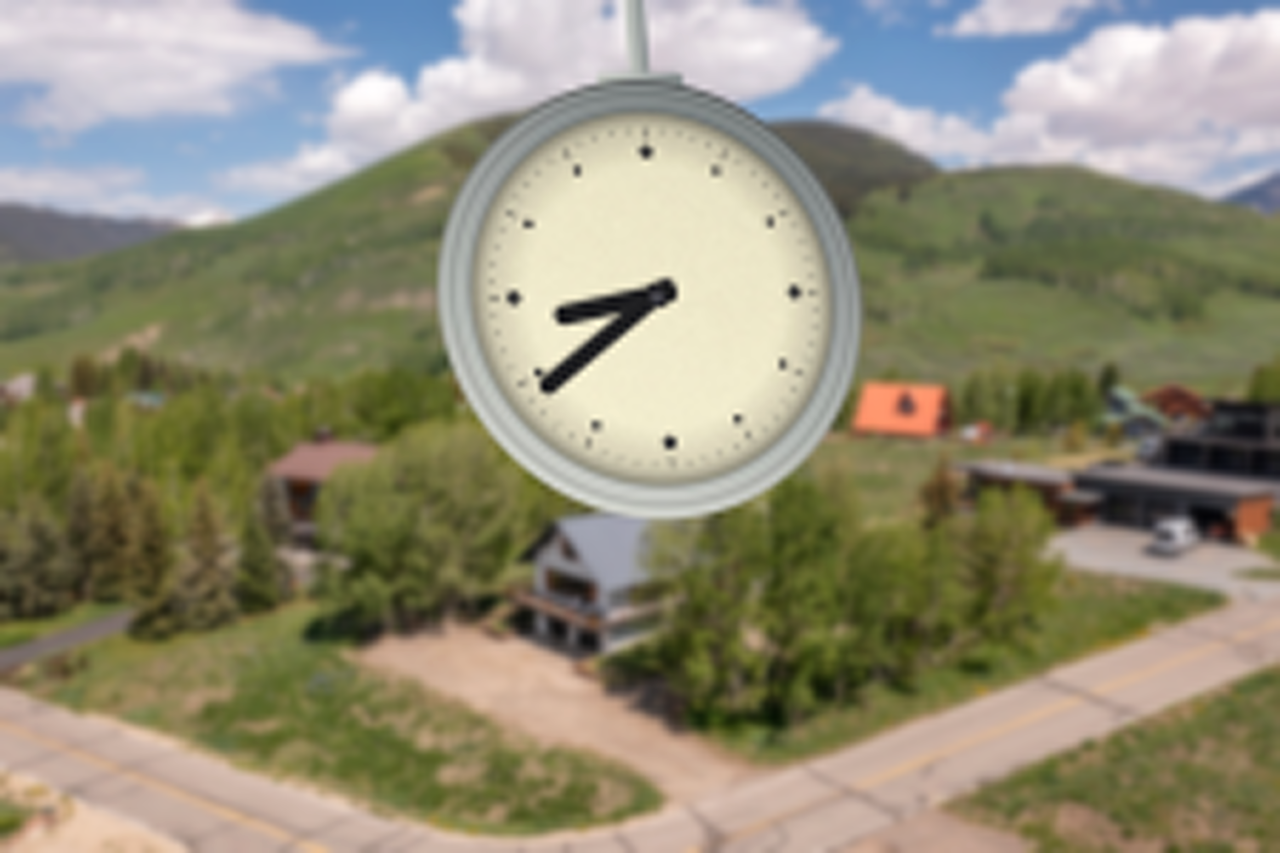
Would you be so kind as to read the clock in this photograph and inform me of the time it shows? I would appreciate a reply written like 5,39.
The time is 8,39
